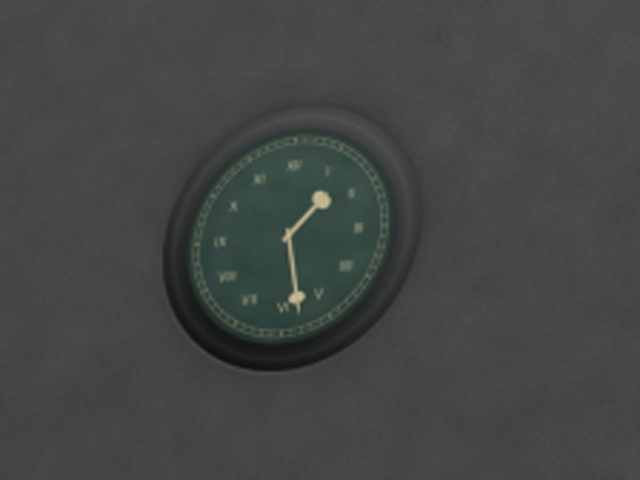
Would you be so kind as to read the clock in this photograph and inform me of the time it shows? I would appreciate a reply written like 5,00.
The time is 1,28
